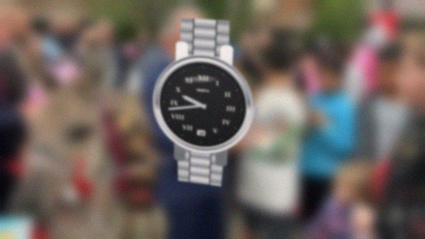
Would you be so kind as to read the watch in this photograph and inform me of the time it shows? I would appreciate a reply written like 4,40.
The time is 9,43
